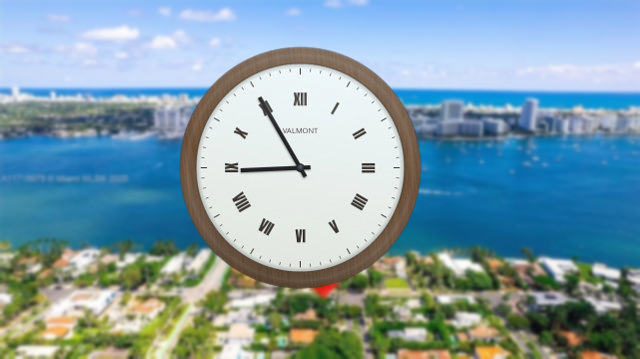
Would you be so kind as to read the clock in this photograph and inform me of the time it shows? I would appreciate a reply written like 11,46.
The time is 8,55
